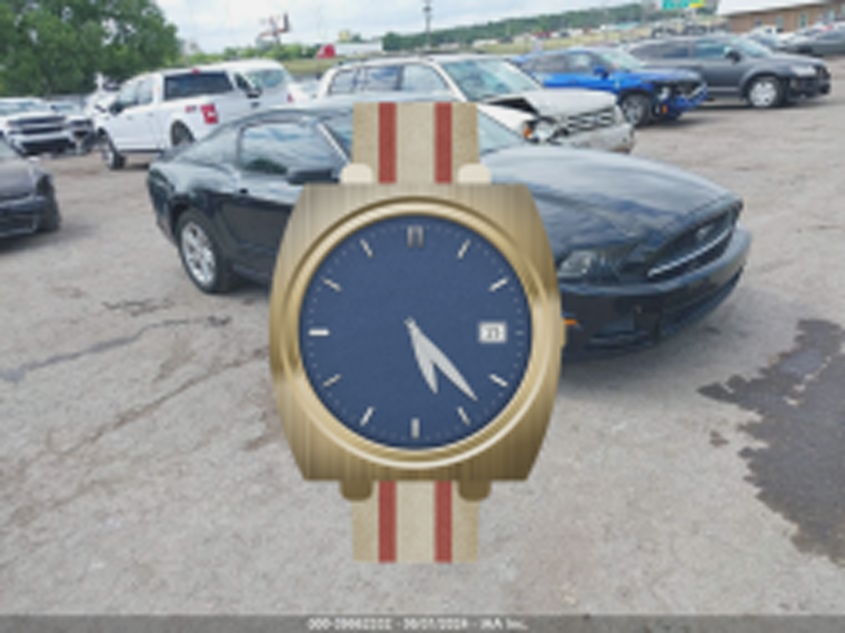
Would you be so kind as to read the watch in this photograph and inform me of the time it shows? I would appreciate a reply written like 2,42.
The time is 5,23
